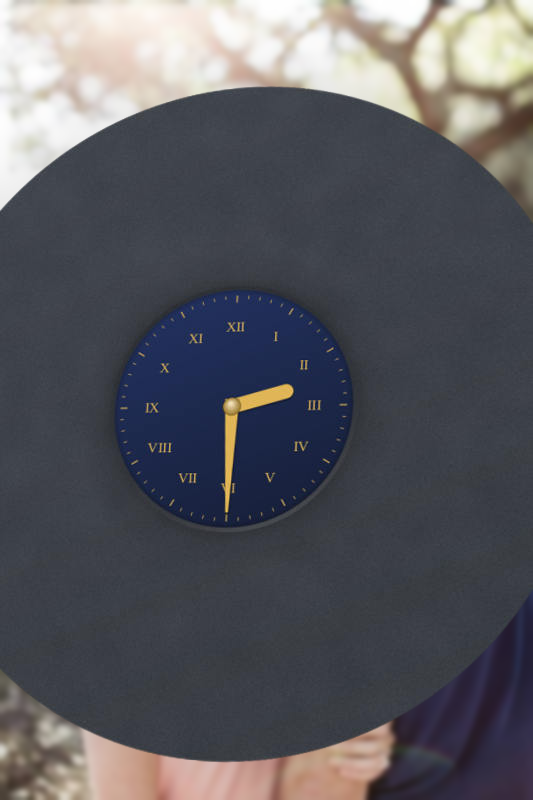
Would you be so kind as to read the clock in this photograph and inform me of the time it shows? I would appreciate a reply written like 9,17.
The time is 2,30
